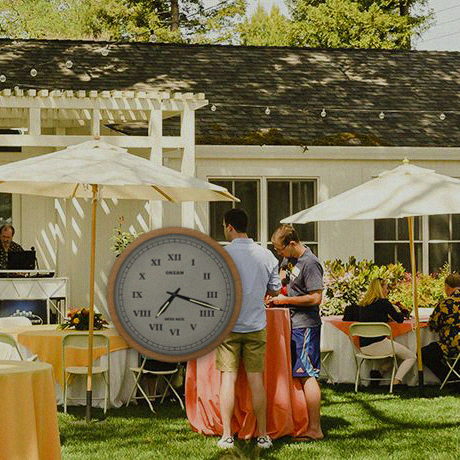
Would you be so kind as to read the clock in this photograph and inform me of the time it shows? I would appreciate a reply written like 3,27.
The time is 7,18
